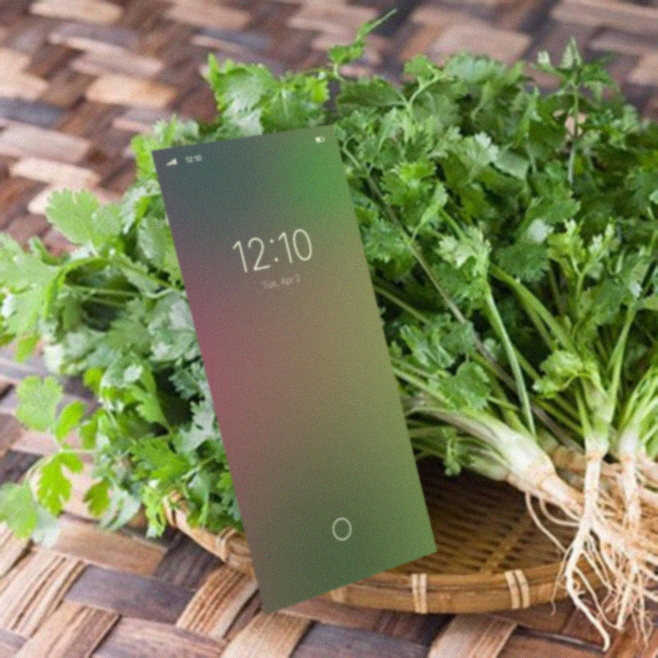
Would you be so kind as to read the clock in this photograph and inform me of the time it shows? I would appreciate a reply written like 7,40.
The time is 12,10
